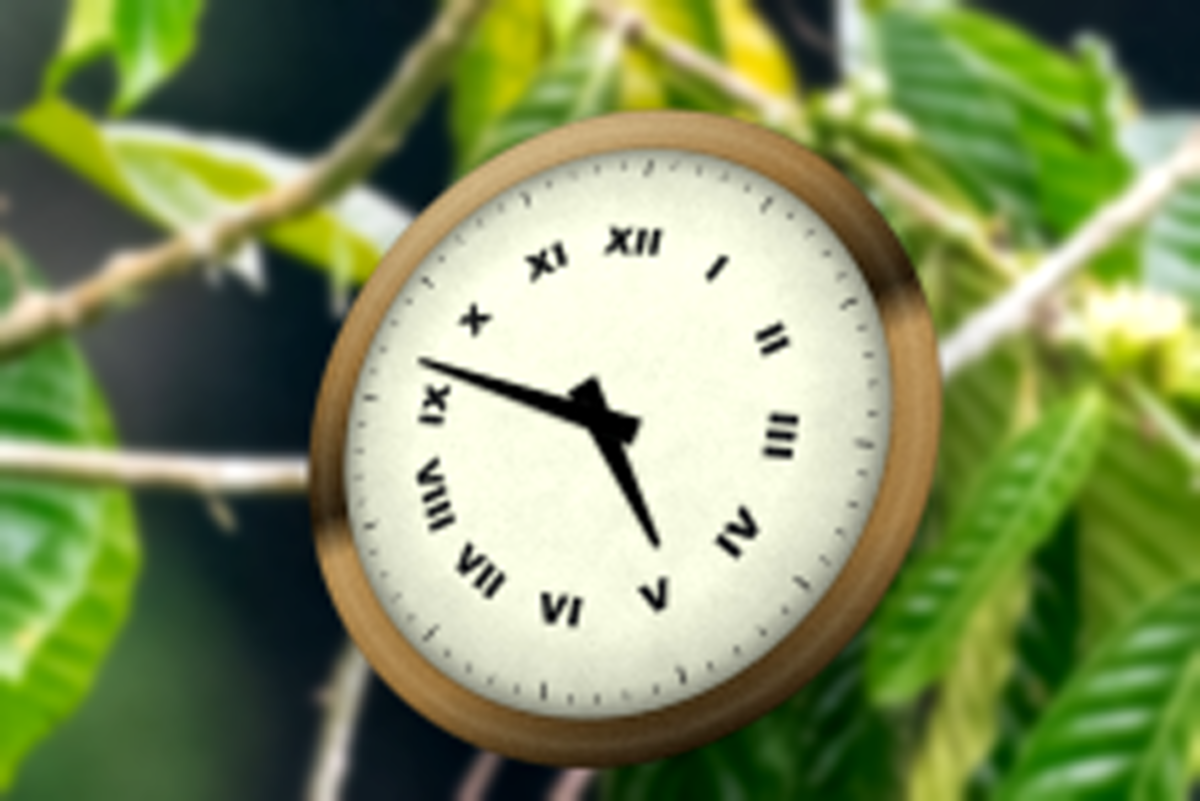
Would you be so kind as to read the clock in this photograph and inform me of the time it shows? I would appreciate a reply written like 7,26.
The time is 4,47
